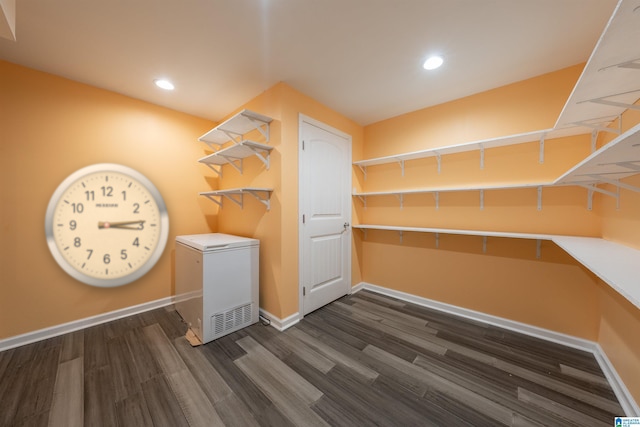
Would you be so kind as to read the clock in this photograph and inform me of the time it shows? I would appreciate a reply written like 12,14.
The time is 3,14
